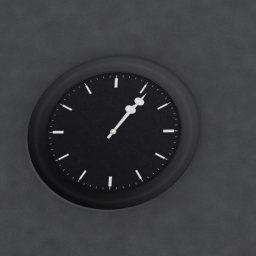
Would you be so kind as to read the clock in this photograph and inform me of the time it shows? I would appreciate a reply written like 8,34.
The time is 1,06
